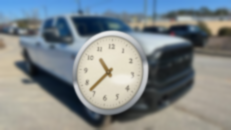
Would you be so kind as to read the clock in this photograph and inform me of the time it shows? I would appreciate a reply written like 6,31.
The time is 10,37
